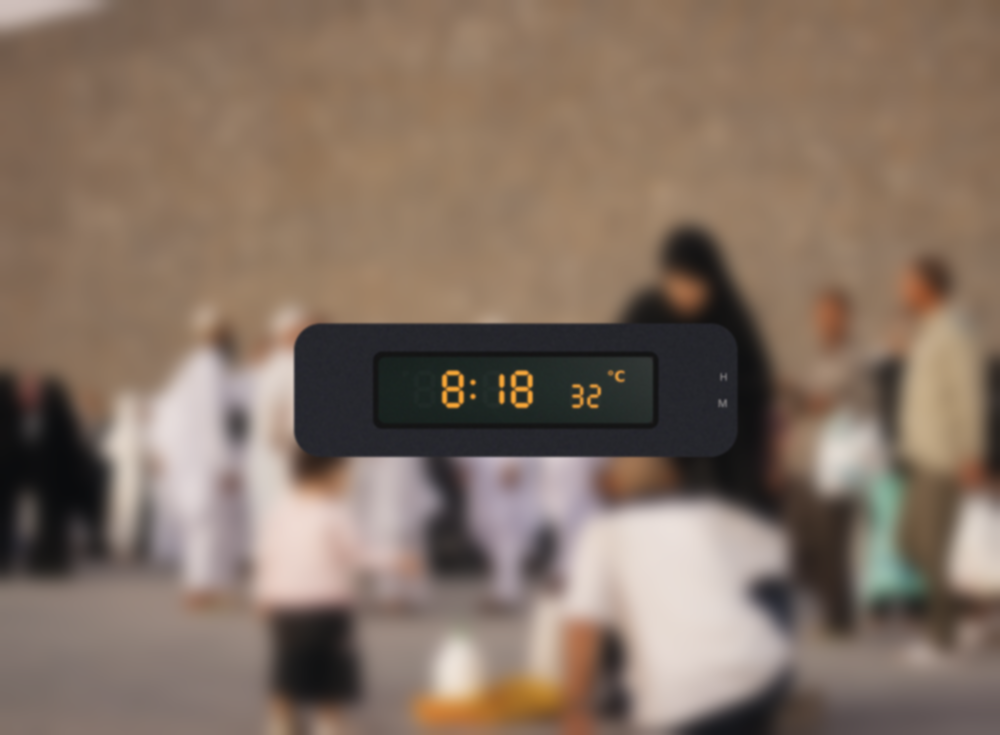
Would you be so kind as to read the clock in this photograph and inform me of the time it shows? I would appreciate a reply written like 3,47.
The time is 8,18
